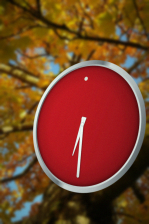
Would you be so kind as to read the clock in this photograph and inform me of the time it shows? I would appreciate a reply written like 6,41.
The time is 6,30
